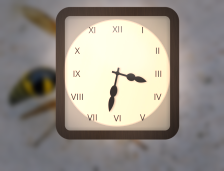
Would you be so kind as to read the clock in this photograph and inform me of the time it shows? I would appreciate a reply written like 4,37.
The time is 3,32
